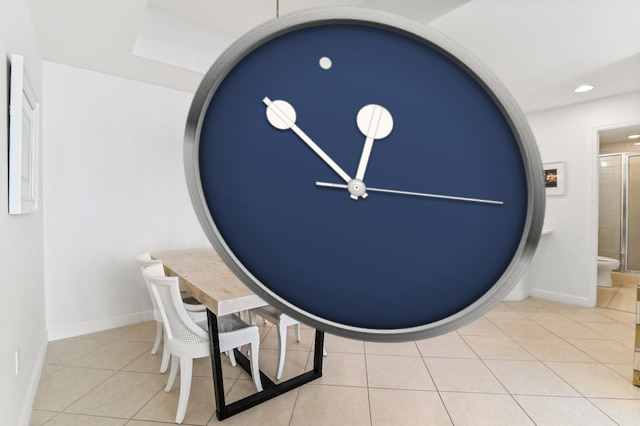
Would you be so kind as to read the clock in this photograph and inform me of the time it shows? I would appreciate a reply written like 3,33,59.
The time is 12,54,17
